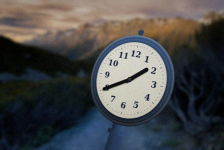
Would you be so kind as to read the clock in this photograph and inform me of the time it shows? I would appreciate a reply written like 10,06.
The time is 1,40
